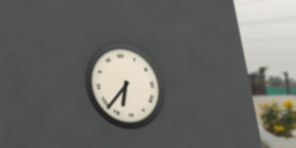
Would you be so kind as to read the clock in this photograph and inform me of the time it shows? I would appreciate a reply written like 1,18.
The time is 6,38
